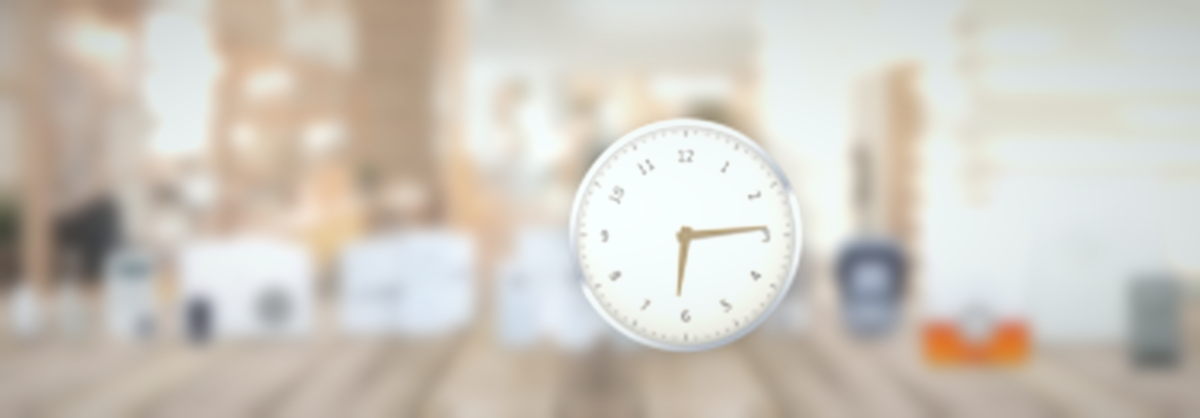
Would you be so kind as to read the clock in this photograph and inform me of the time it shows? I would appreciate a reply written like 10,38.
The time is 6,14
